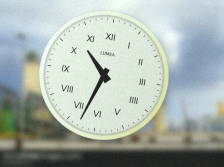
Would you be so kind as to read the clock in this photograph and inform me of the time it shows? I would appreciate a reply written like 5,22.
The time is 10,33
